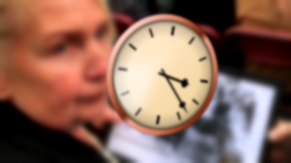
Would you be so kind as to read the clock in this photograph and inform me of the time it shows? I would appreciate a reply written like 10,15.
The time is 3,23
